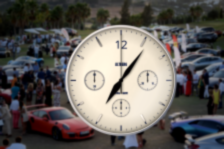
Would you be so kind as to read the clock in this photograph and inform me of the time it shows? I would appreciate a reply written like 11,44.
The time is 7,06
